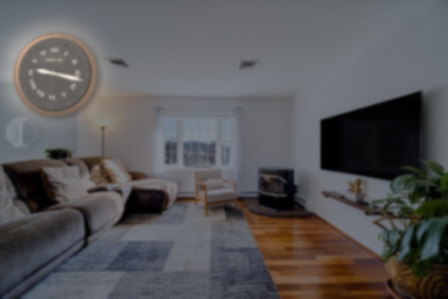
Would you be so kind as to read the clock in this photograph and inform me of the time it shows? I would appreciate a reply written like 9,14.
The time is 9,17
